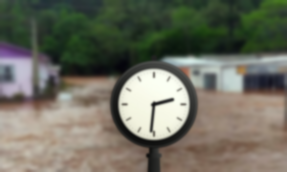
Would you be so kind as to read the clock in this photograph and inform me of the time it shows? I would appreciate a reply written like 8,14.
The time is 2,31
